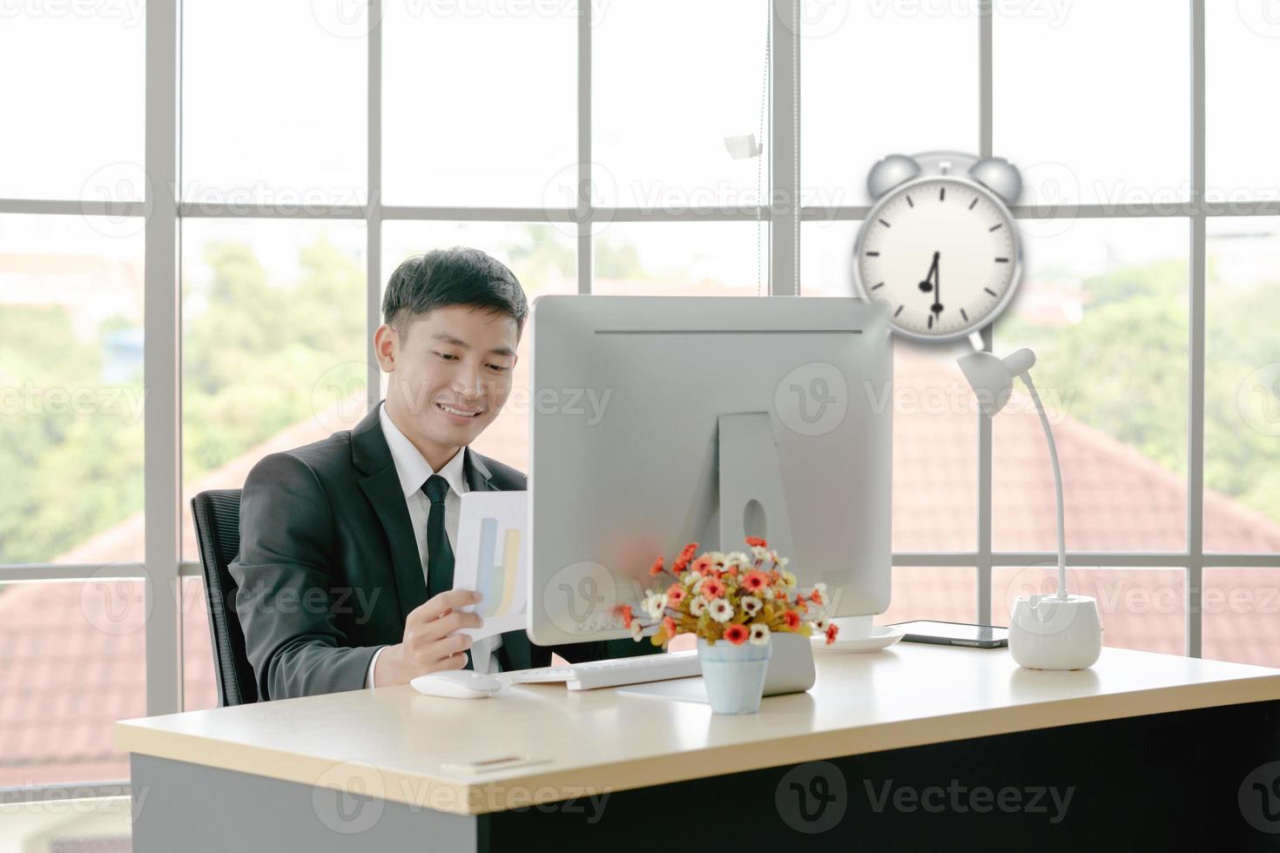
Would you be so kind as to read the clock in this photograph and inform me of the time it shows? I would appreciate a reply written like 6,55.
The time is 6,29
